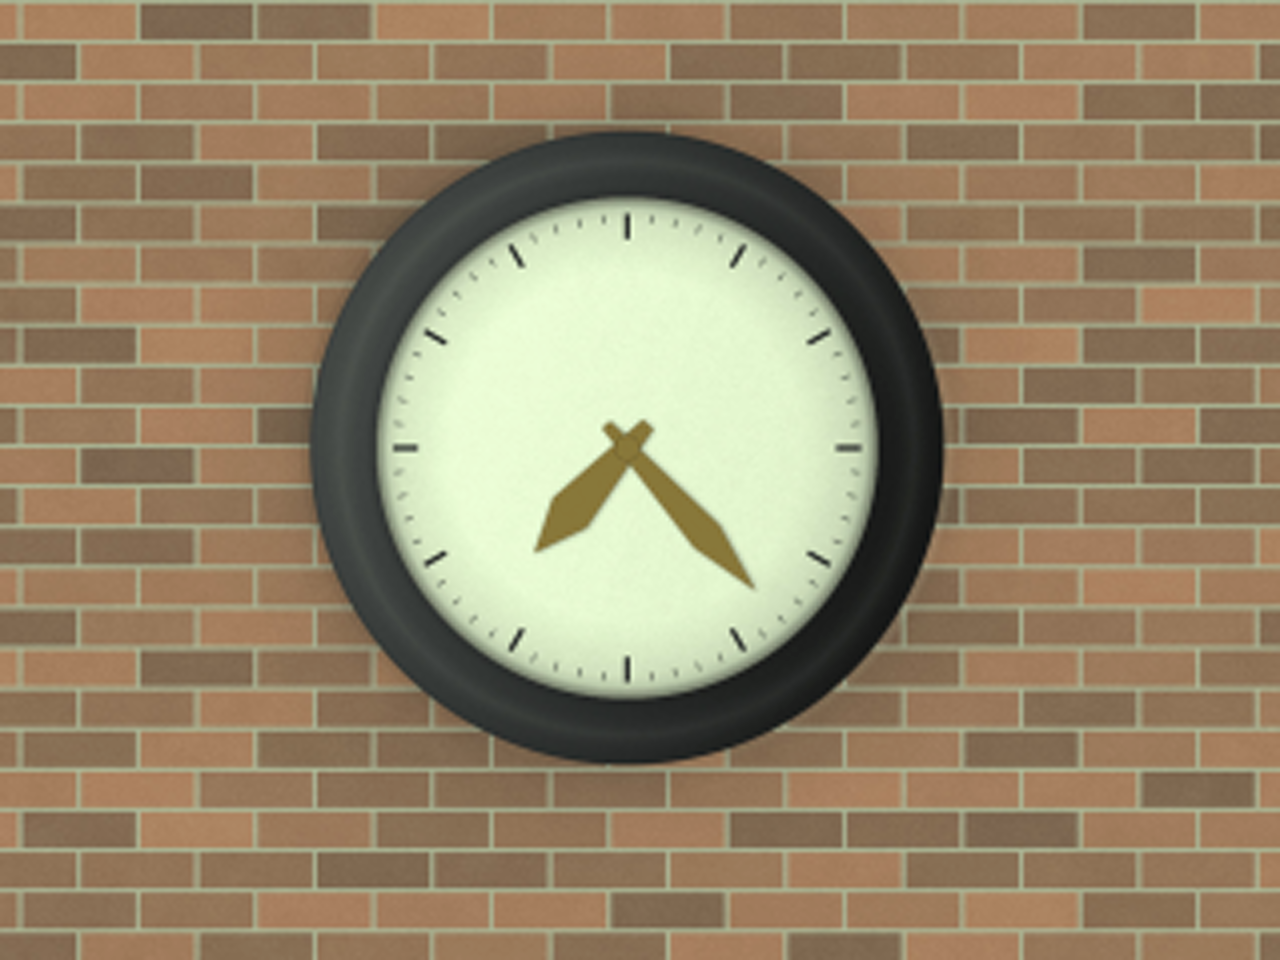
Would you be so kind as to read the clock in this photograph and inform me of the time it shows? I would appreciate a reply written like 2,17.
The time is 7,23
